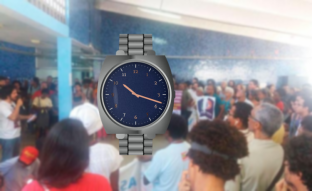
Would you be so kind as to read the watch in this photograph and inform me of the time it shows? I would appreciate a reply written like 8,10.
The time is 10,18
